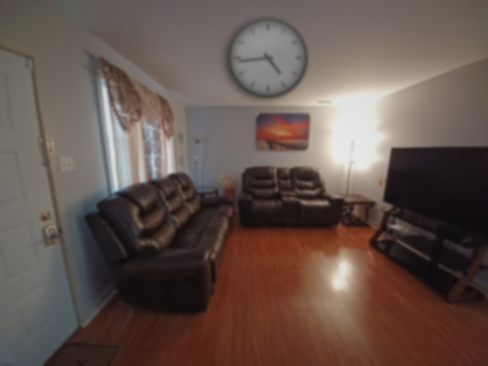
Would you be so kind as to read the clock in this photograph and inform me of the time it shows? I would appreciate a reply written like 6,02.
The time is 4,44
